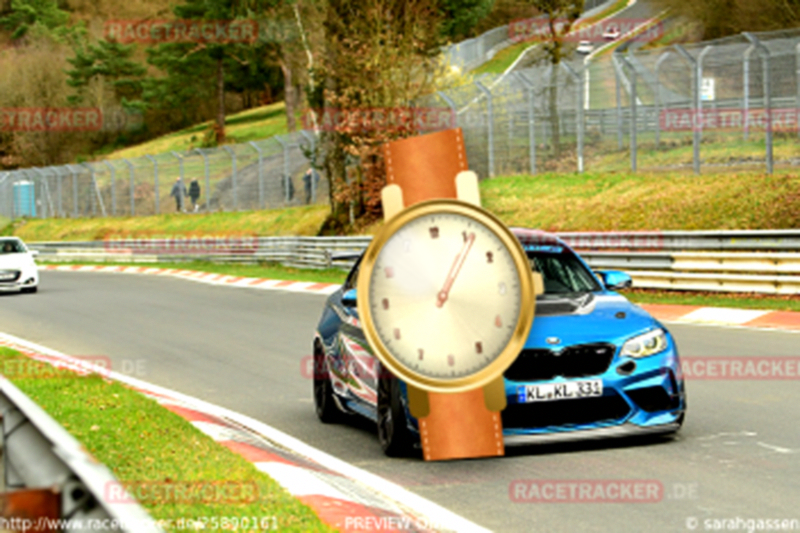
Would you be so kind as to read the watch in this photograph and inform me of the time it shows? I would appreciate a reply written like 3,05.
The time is 1,06
